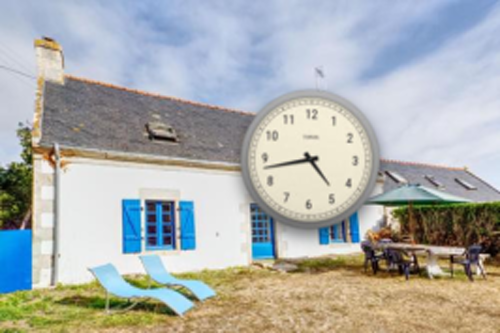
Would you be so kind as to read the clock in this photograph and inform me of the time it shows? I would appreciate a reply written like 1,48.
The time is 4,43
